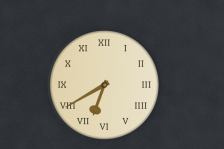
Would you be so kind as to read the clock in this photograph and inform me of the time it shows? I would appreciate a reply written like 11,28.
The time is 6,40
